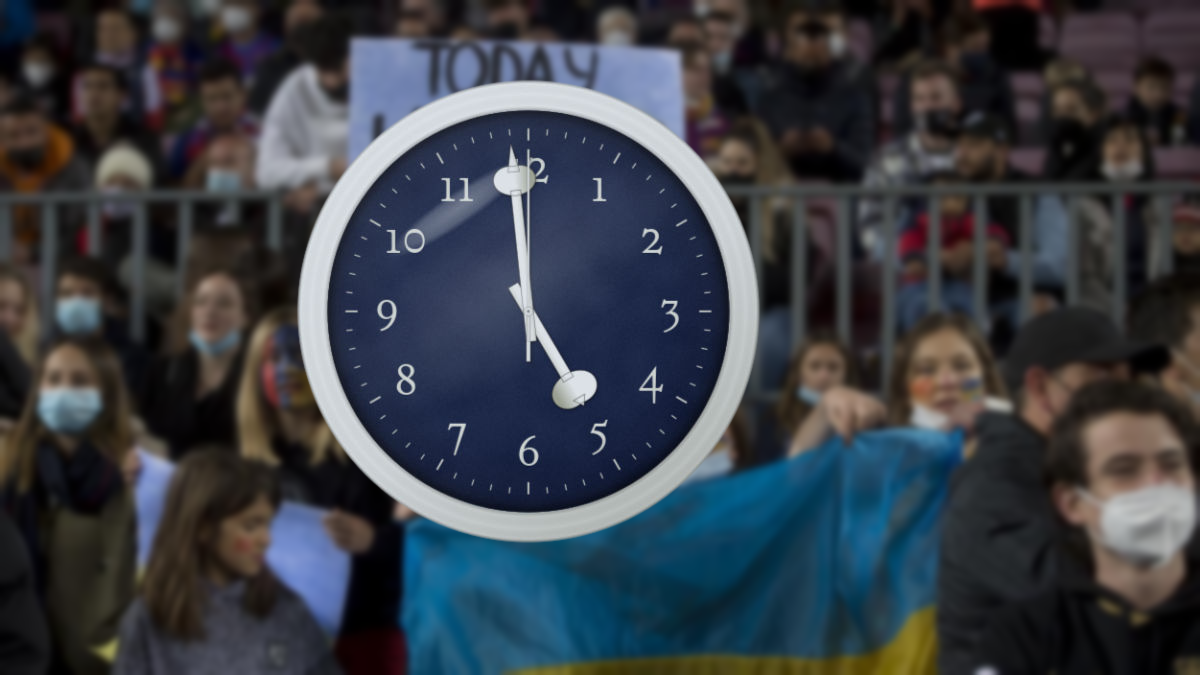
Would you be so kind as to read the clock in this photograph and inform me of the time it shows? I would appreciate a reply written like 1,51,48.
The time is 4,59,00
